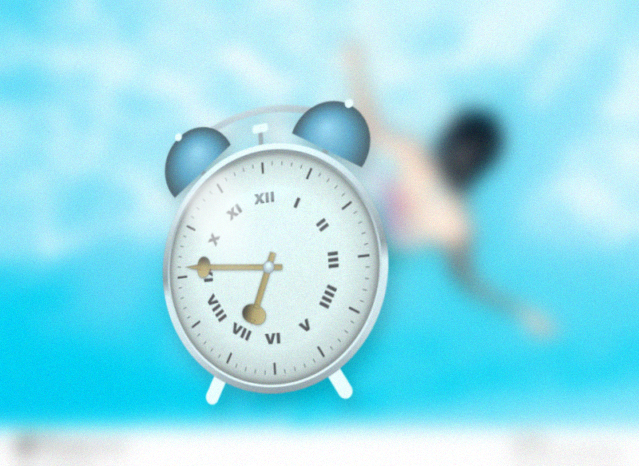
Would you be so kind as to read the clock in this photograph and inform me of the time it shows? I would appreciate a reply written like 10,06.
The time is 6,46
